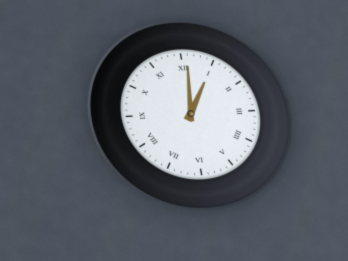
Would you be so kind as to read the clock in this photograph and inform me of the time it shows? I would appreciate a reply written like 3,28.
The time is 1,01
